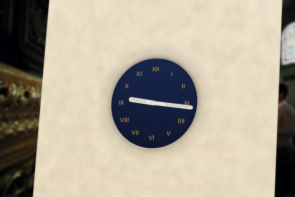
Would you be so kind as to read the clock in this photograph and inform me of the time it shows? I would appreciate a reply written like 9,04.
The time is 9,16
